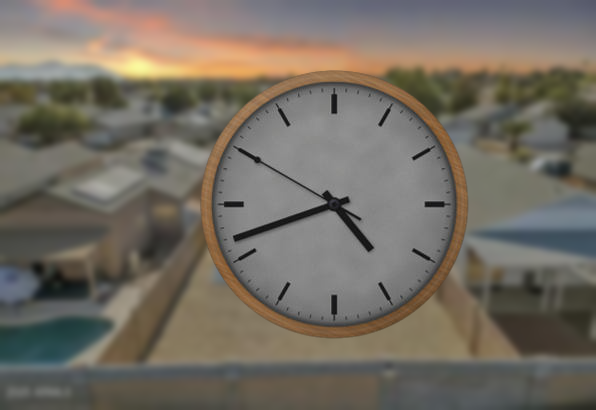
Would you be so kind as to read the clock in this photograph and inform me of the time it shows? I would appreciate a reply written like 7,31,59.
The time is 4,41,50
